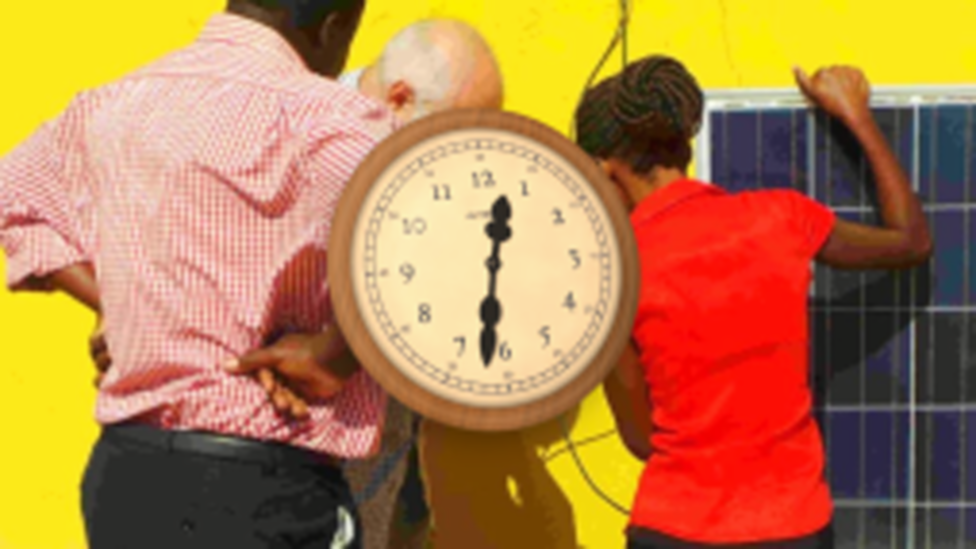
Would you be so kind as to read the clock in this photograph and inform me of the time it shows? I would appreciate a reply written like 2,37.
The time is 12,32
